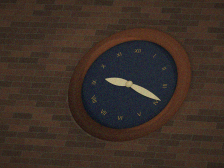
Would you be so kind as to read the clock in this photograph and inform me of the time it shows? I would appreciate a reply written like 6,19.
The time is 9,19
